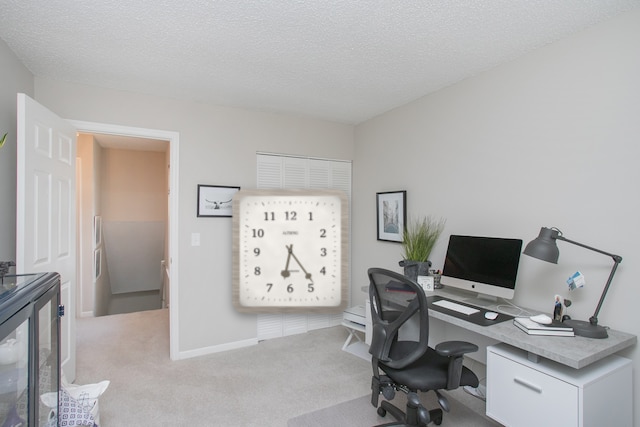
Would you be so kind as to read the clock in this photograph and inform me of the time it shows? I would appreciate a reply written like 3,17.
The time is 6,24
